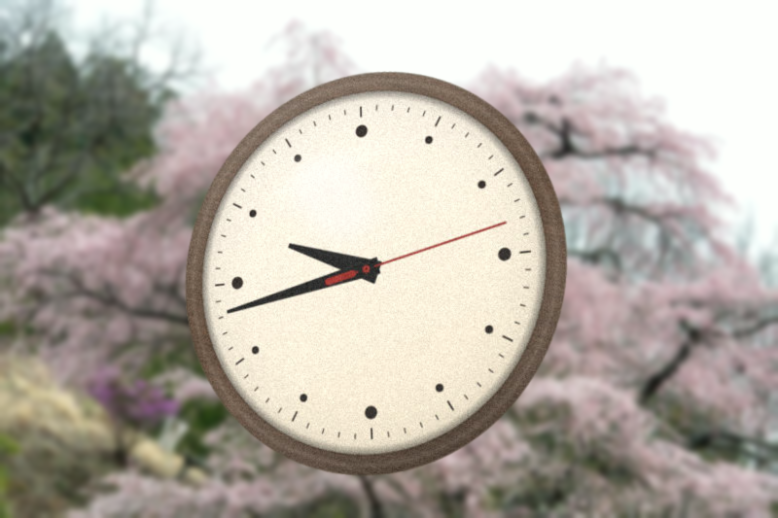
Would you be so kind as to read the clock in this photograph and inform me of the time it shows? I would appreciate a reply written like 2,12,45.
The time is 9,43,13
